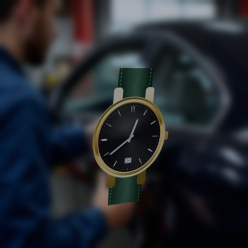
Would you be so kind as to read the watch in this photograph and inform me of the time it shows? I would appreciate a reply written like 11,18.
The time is 12,39
